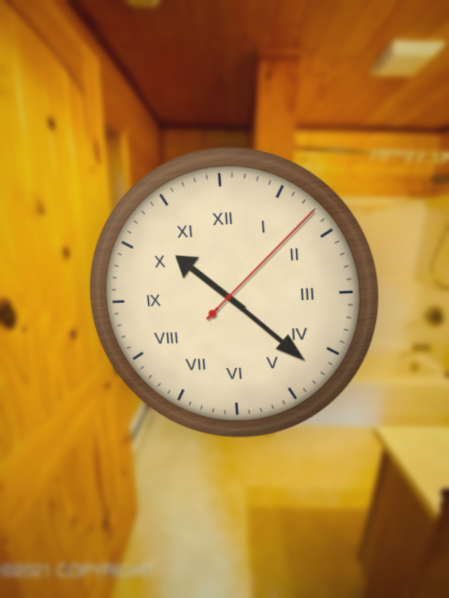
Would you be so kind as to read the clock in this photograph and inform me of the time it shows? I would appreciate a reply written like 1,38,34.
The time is 10,22,08
